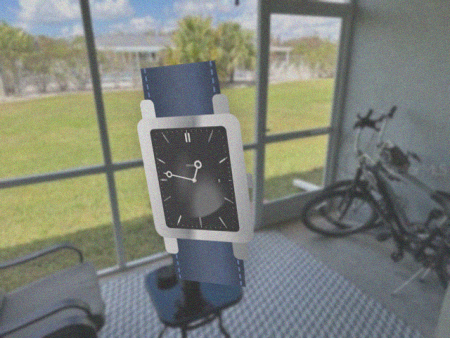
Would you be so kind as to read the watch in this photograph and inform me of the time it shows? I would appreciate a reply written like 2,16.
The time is 12,47
